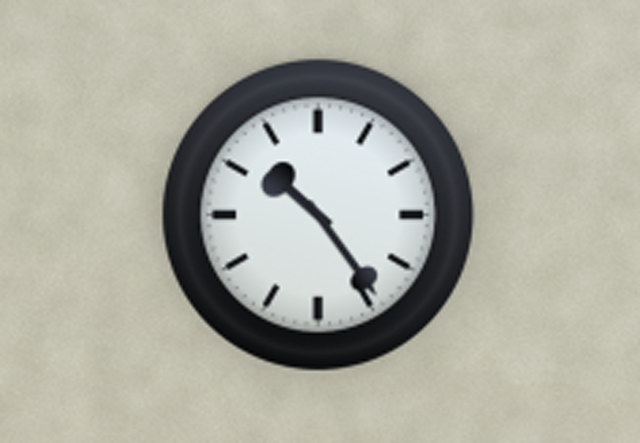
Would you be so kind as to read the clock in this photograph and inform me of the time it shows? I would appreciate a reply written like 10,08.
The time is 10,24
